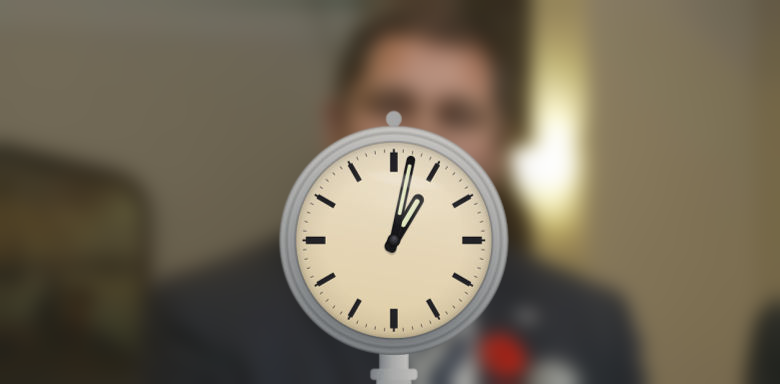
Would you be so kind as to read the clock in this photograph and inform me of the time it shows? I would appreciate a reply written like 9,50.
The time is 1,02
